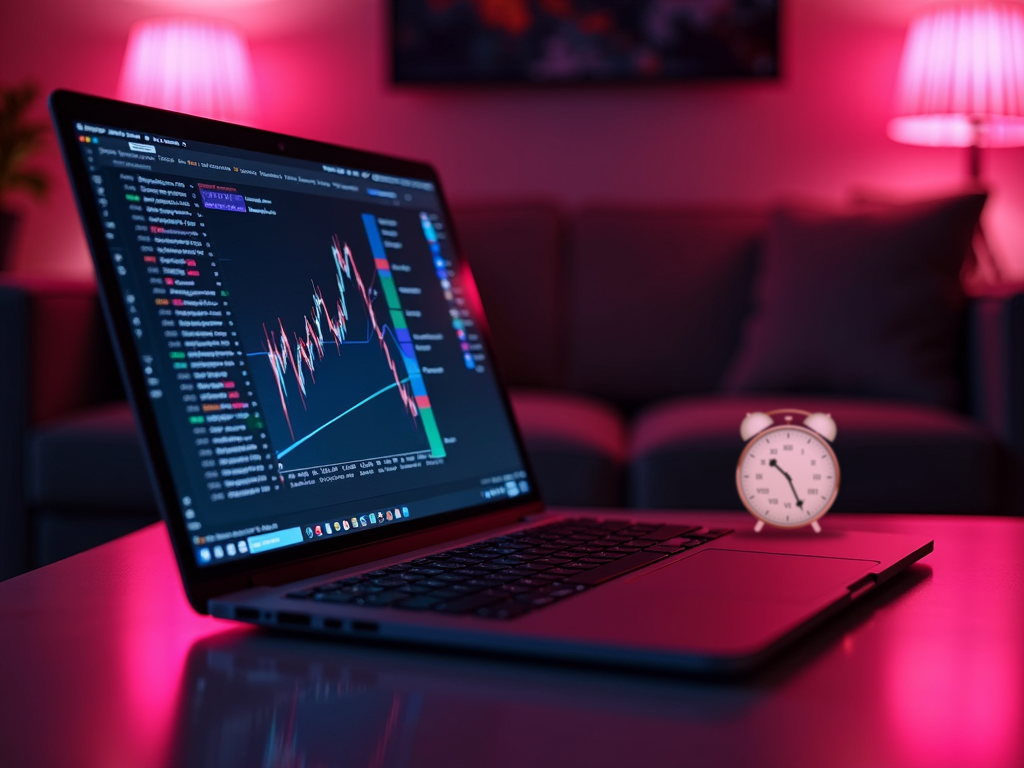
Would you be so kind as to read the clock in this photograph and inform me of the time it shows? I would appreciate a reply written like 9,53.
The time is 10,26
